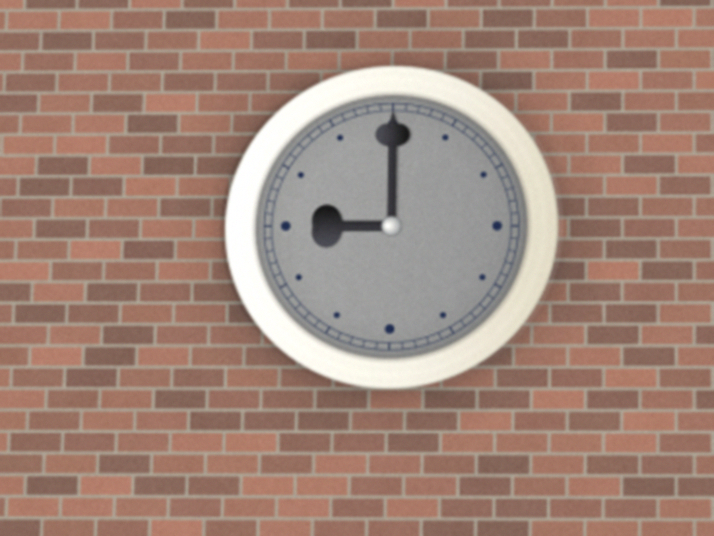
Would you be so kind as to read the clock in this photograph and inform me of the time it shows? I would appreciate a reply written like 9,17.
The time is 9,00
